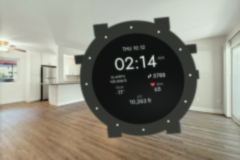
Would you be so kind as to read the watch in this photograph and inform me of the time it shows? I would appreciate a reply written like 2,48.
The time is 2,14
